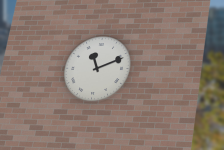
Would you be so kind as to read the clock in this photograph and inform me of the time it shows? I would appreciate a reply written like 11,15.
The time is 11,11
